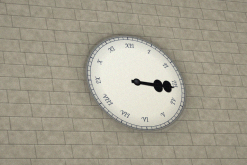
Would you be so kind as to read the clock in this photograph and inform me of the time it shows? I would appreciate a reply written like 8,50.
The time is 3,16
